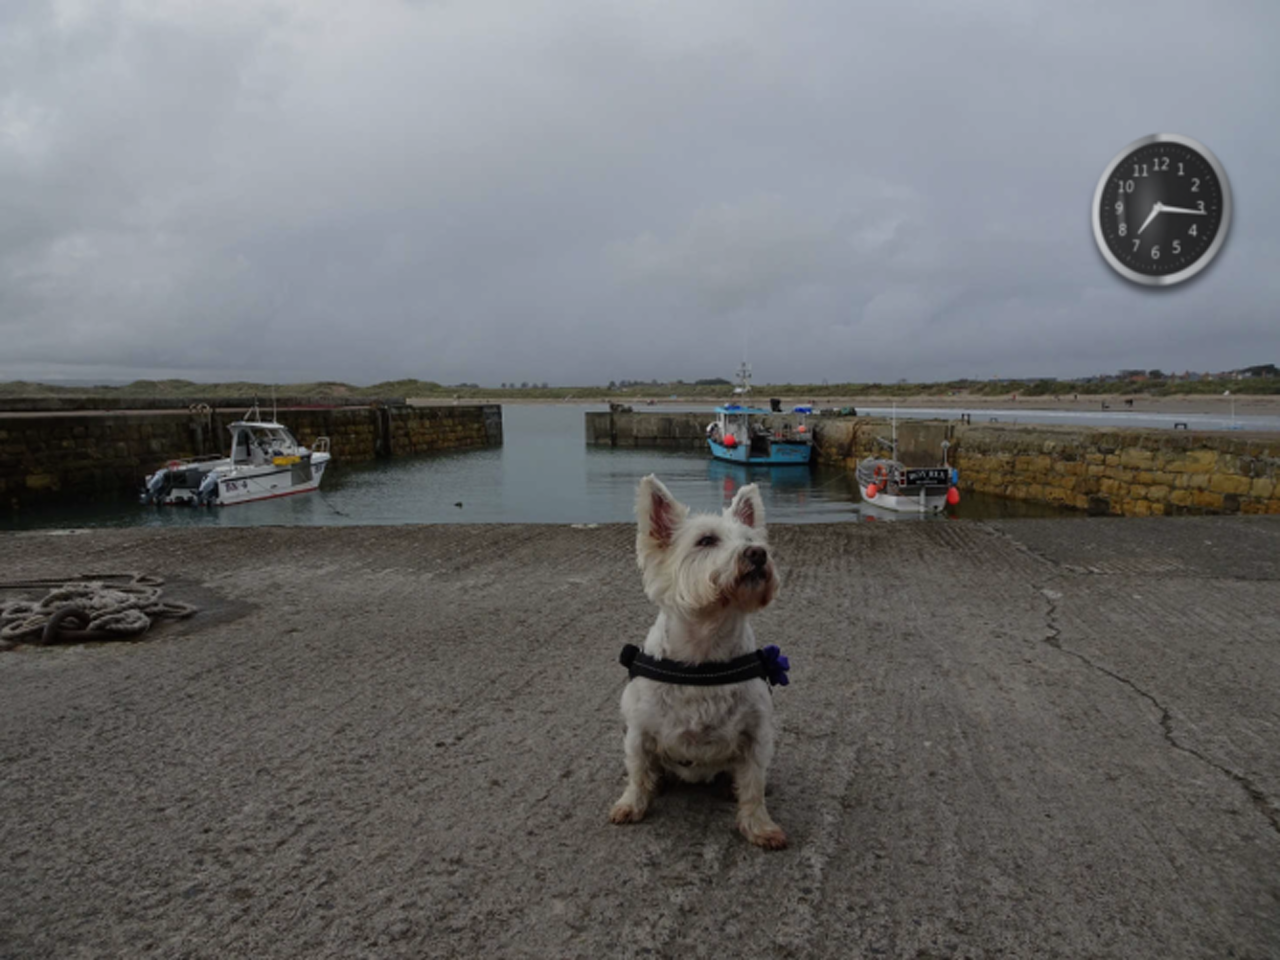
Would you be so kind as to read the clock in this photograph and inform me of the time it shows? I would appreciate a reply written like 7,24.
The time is 7,16
